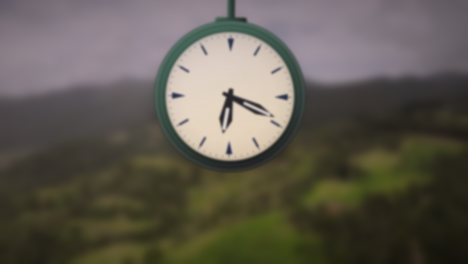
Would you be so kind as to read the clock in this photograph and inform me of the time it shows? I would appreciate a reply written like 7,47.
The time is 6,19
